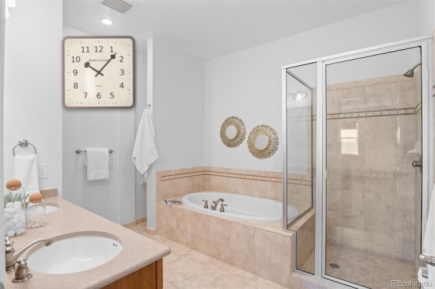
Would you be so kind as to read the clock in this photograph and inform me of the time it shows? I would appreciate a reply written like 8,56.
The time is 10,07
